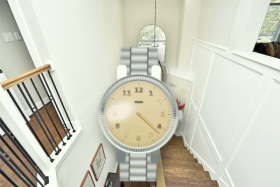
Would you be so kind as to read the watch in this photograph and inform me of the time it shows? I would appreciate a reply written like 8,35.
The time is 4,22
